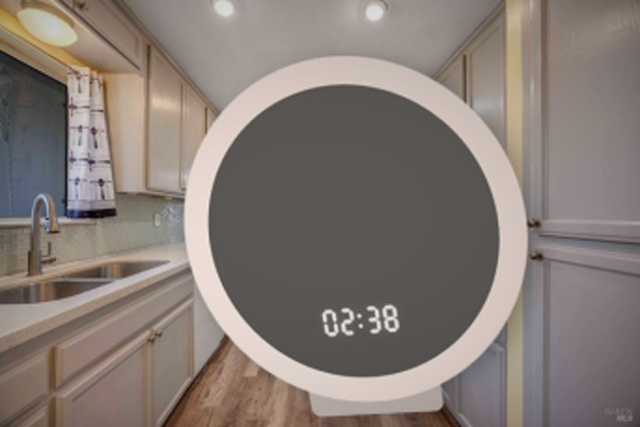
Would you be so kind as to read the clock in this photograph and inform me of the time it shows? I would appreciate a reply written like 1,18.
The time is 2,38
